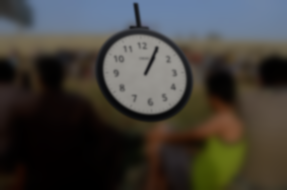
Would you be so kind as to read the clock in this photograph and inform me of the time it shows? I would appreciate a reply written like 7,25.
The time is 1,05
